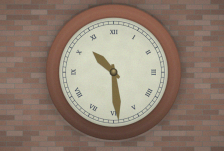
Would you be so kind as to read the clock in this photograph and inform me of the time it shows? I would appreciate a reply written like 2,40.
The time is 10,29
